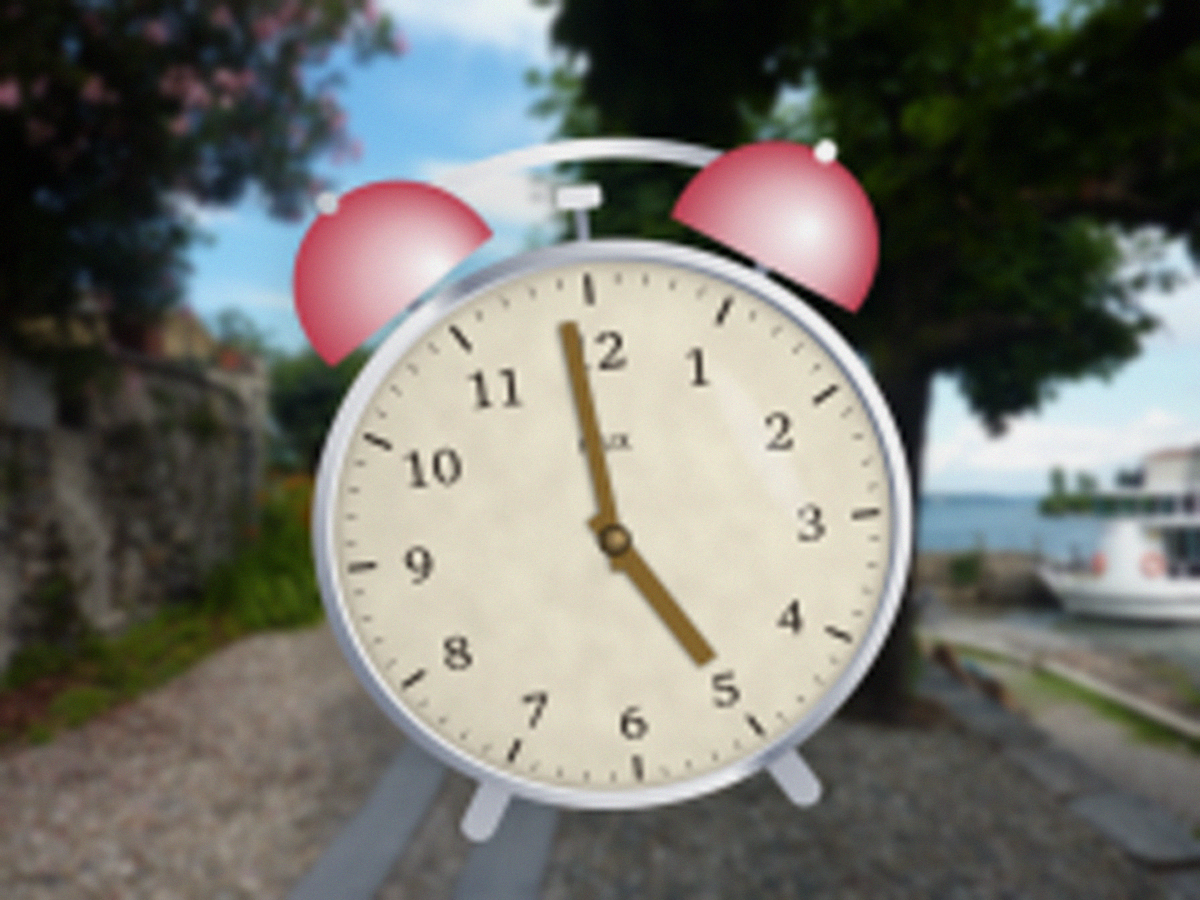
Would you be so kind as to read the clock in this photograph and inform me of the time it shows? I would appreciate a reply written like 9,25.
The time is 4,59
